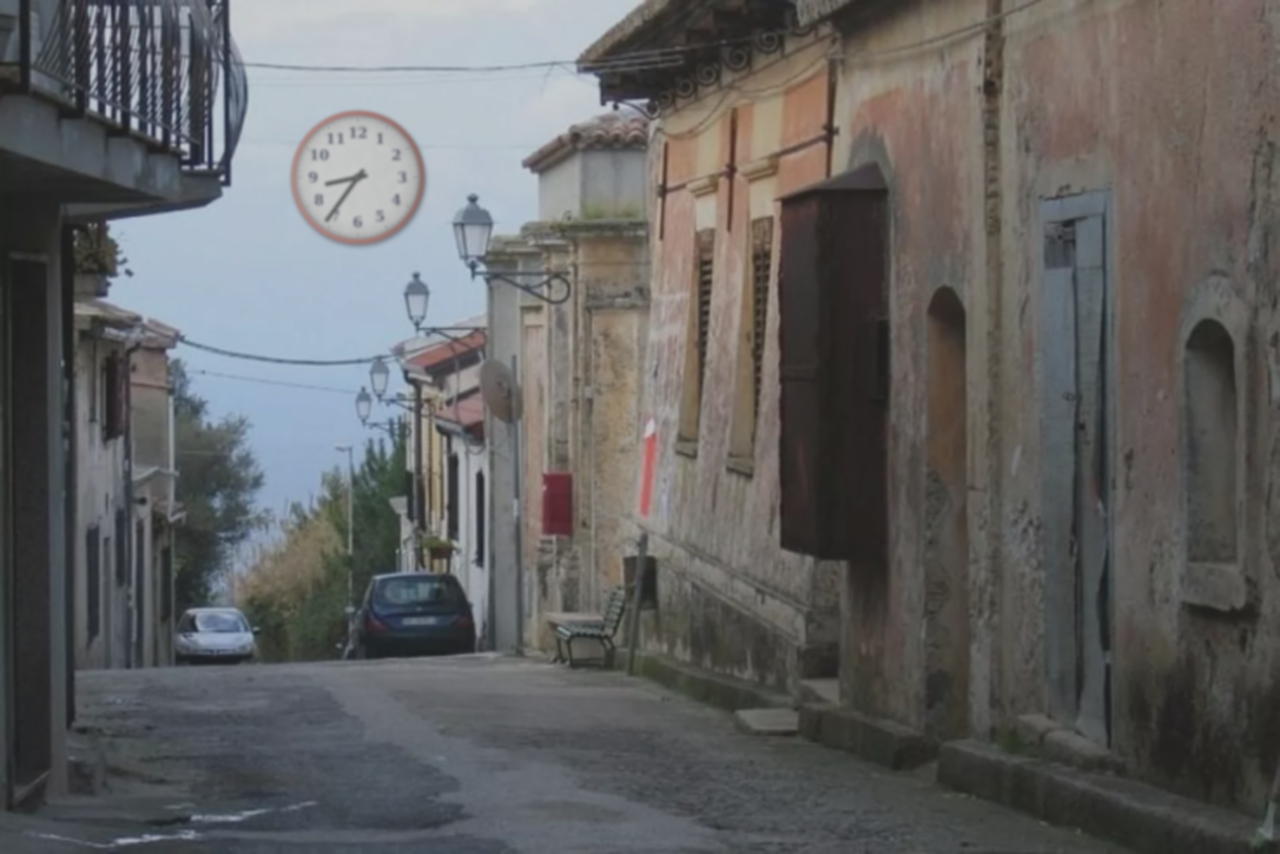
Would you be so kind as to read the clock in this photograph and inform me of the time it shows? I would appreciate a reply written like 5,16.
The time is 8,36
